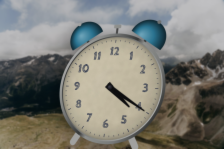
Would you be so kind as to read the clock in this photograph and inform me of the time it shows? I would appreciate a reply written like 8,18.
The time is 4,20
